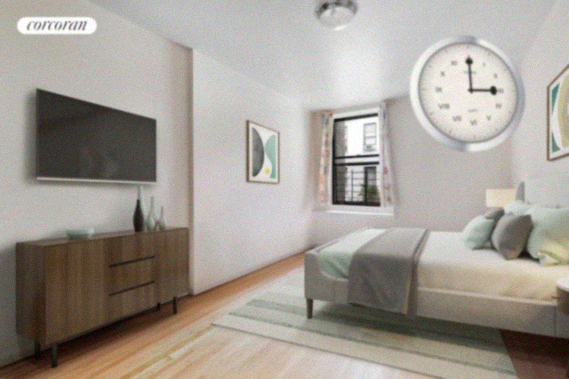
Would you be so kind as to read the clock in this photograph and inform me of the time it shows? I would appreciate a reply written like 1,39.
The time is 3,00
